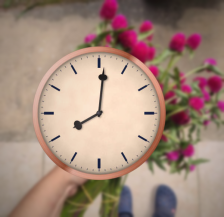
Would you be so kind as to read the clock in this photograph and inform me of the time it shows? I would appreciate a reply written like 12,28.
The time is 8,01
